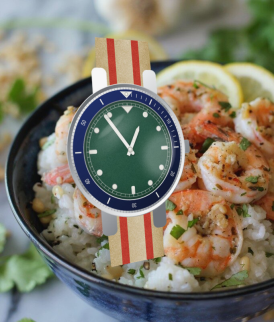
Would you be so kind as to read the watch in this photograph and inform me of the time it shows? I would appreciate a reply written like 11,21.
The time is 12,54
